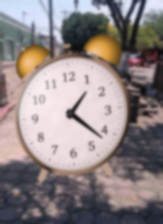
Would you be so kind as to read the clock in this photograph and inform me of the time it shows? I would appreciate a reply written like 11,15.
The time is 1,22
